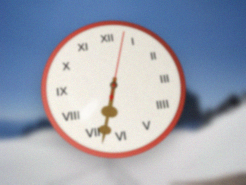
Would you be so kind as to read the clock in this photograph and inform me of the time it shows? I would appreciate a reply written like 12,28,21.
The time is 6,33,03
